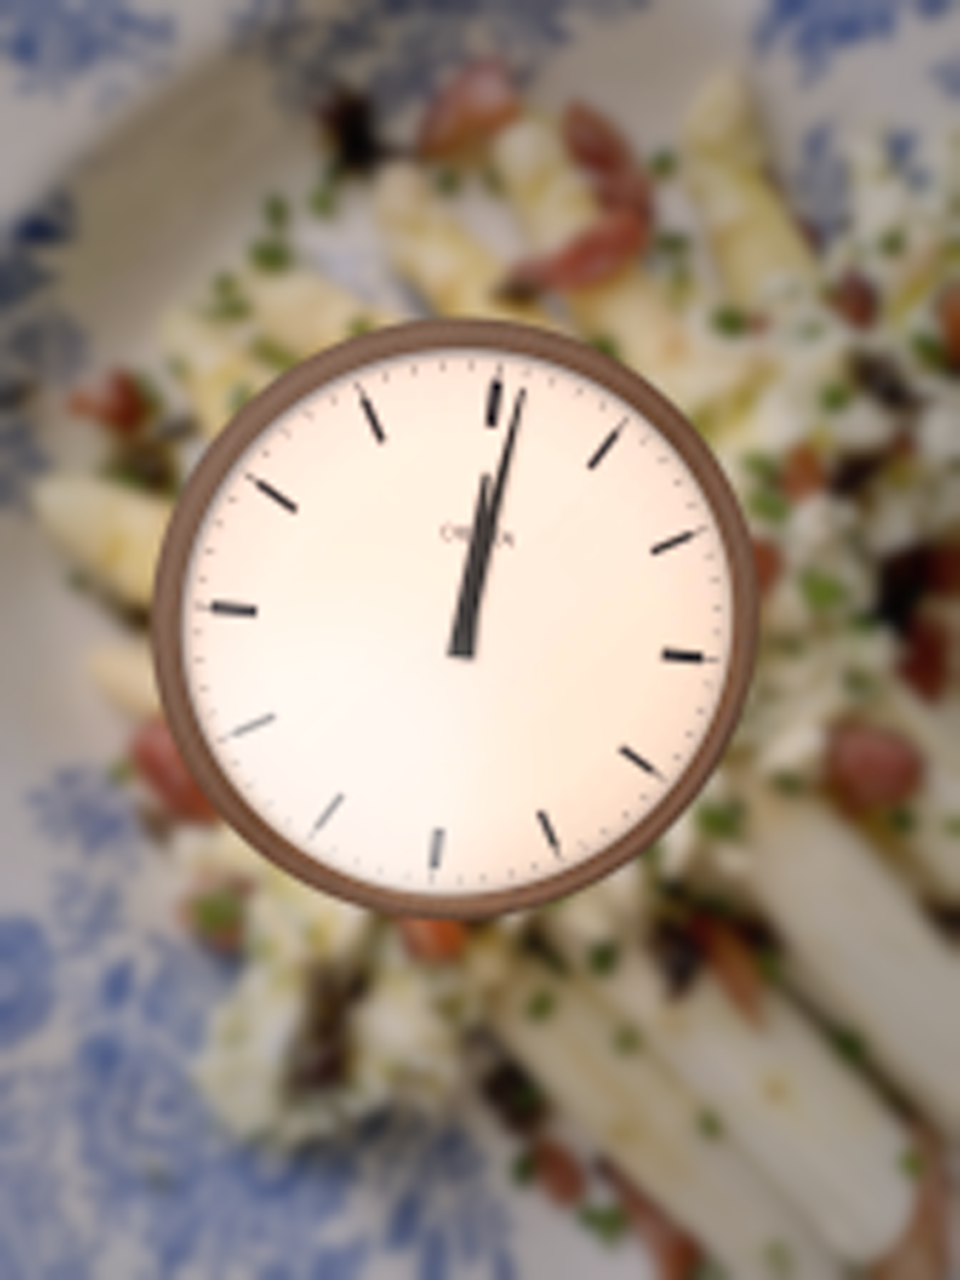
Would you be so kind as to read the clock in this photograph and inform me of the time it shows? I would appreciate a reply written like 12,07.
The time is 12,01
